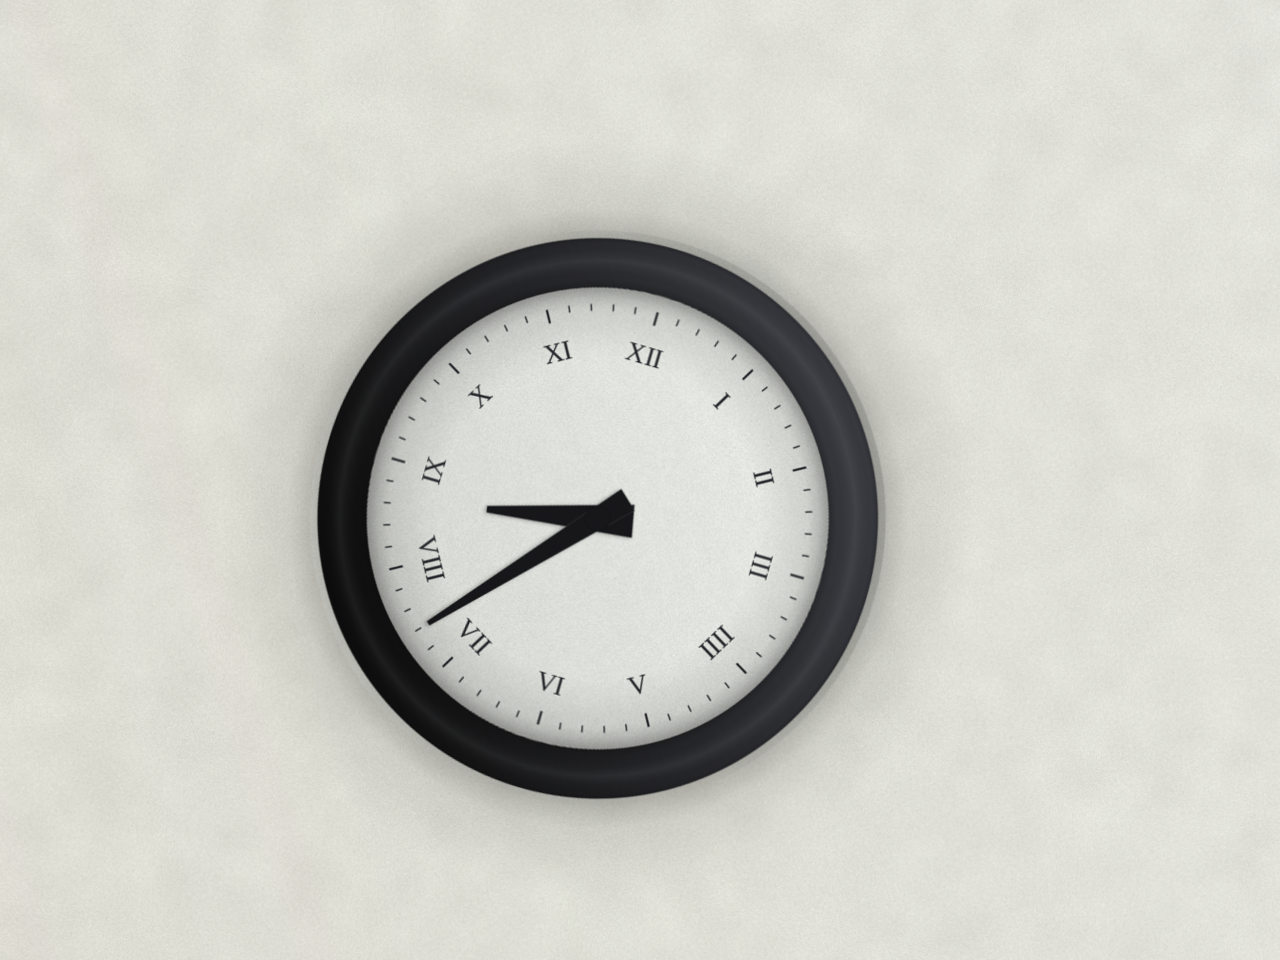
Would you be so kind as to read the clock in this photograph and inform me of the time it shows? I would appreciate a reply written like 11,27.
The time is 8,37
